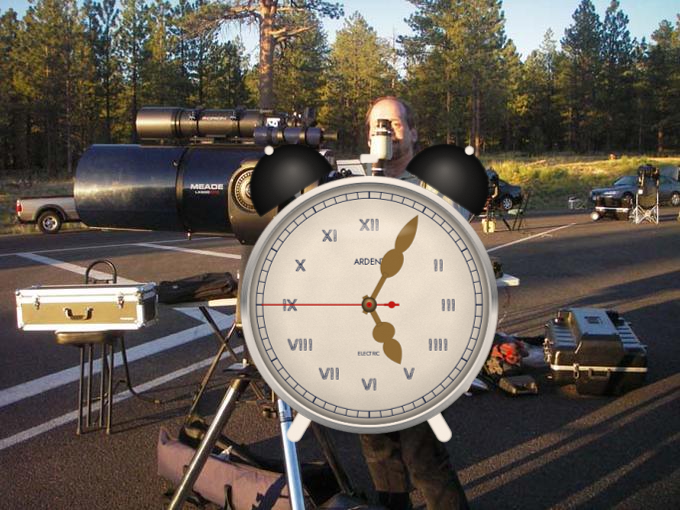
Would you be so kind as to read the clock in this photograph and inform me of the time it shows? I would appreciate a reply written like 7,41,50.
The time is 5,04,45
